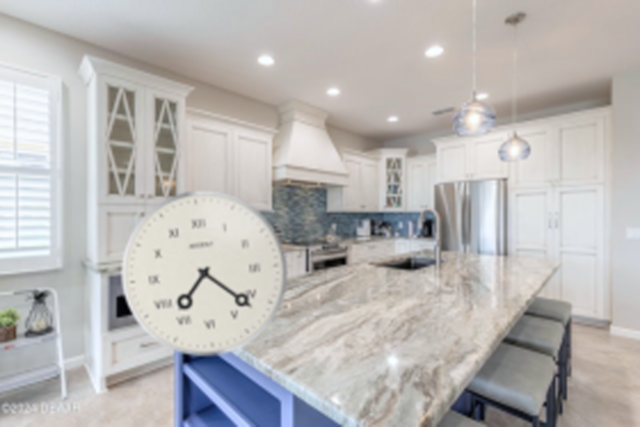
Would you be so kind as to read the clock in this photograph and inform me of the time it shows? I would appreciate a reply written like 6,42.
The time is 7,22
